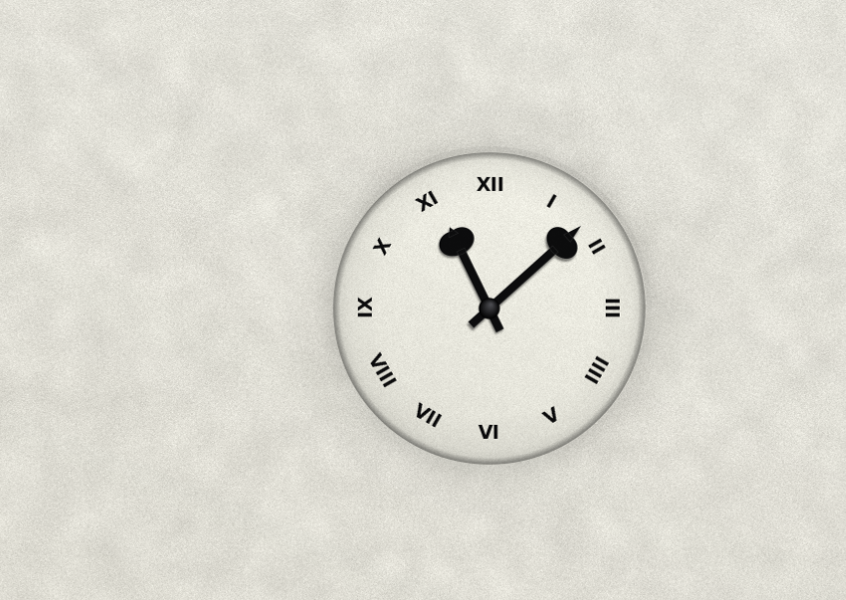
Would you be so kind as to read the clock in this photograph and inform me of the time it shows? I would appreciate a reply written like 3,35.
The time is 11,08
